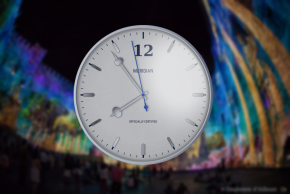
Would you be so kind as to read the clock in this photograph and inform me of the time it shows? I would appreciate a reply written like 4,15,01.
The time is 7,53,58
